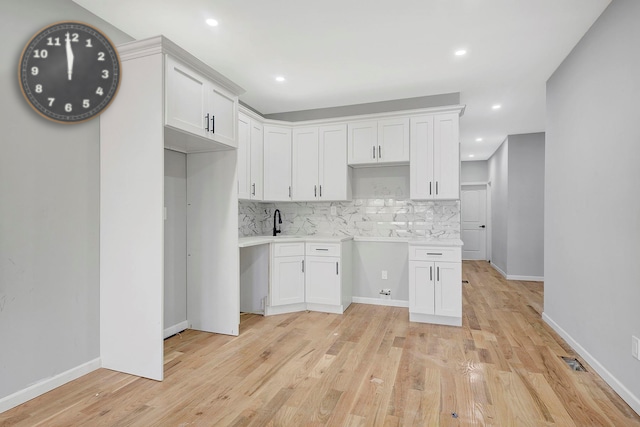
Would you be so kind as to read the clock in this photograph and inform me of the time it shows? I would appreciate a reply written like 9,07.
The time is 11,59
